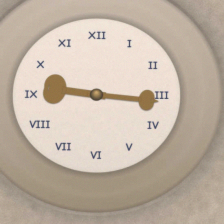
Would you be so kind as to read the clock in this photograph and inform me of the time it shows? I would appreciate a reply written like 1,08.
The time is 9,16
